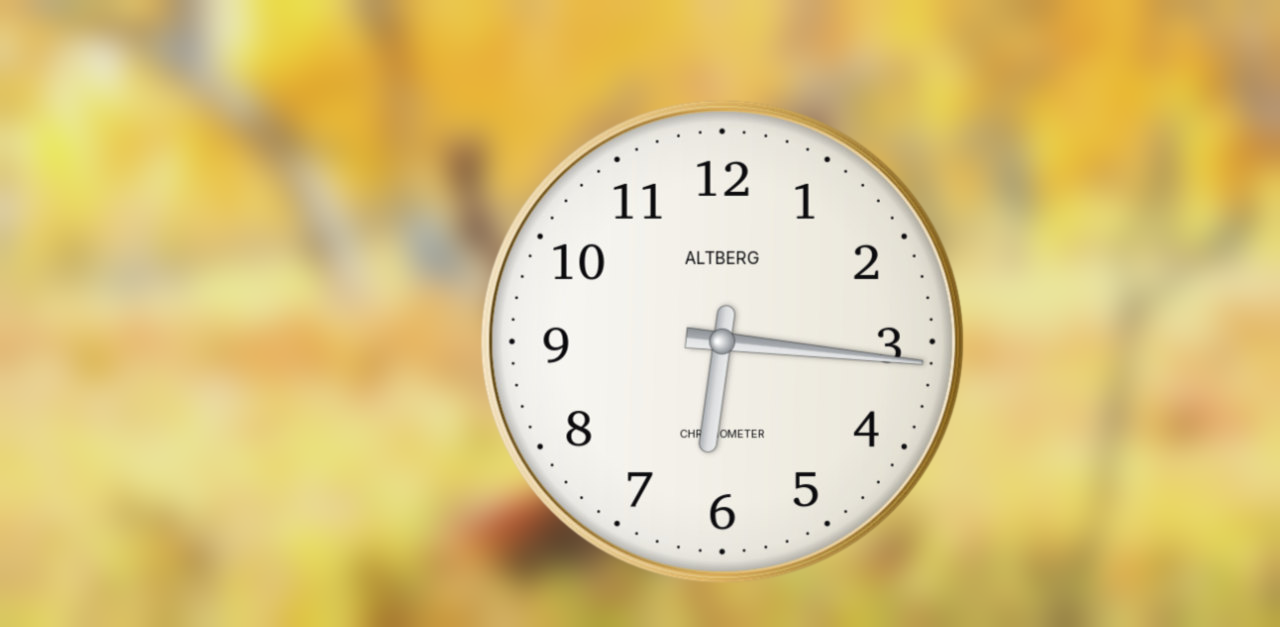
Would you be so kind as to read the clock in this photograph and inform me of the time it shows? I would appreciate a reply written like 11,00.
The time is 6,16
